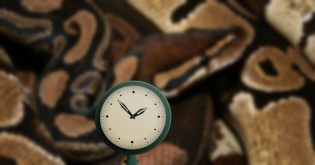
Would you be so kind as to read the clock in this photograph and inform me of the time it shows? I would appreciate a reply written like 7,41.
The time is 1,53
